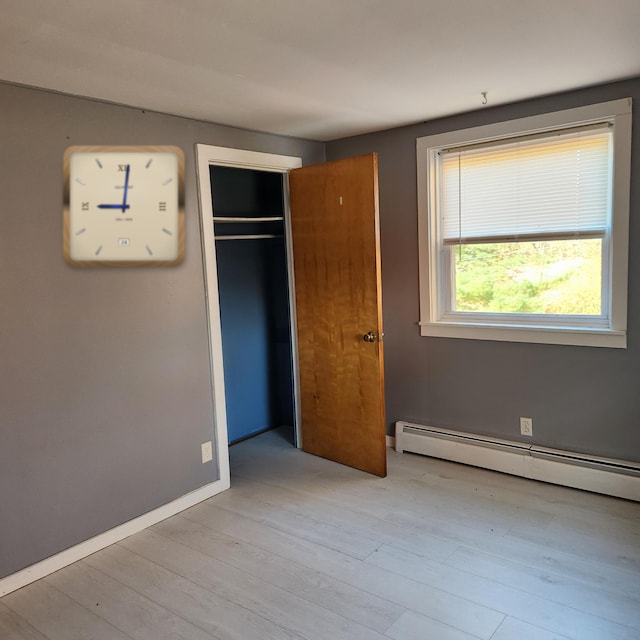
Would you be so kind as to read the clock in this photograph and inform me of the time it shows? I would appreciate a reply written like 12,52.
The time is 9,01
